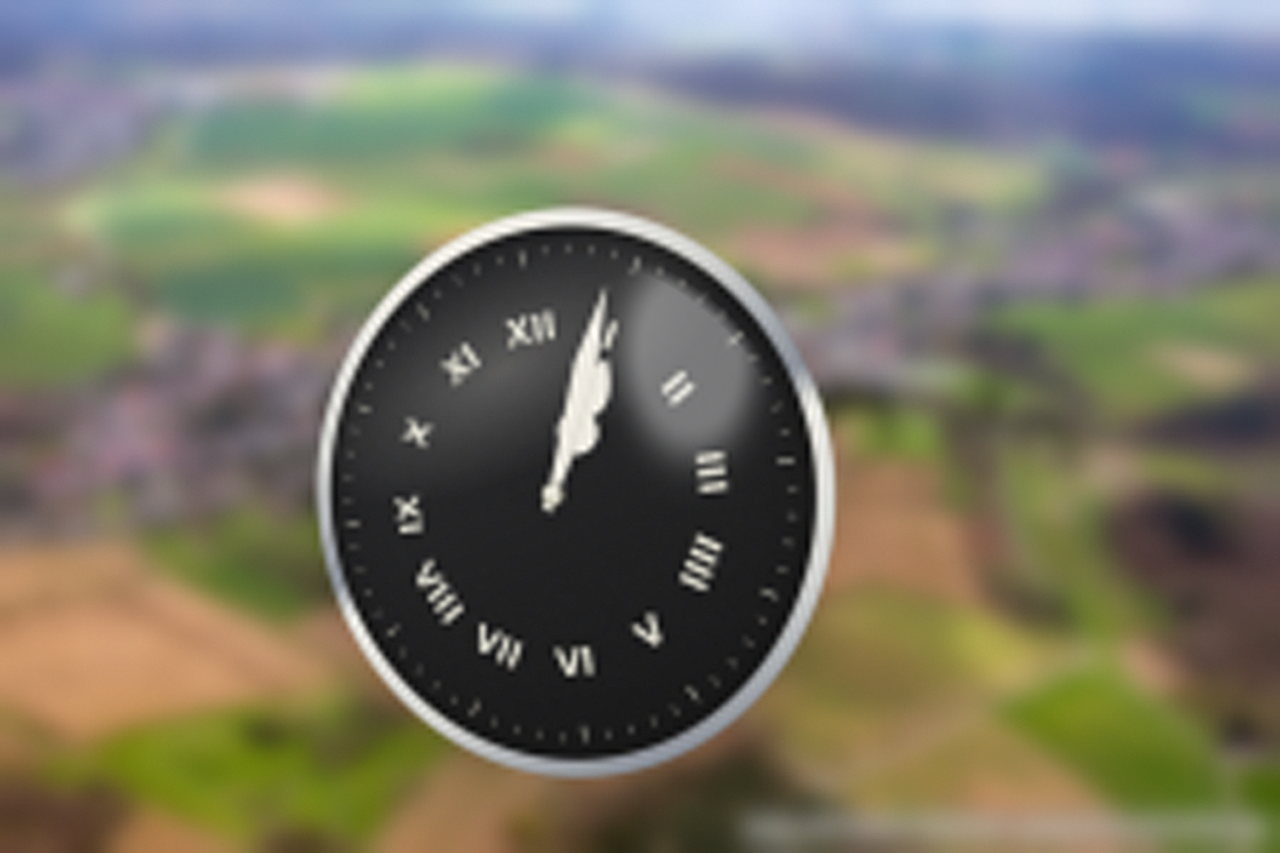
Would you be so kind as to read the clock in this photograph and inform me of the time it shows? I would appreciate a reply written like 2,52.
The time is 1,04
